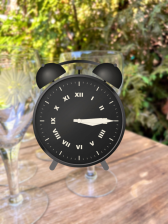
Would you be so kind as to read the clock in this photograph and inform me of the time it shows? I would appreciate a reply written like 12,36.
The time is 3,15
